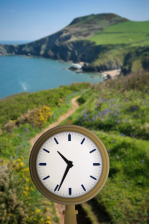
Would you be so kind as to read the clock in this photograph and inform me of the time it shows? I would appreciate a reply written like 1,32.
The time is 10,34
